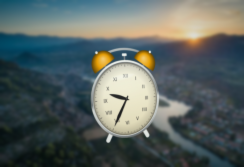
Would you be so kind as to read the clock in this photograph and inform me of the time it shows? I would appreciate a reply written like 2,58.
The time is 9,35
